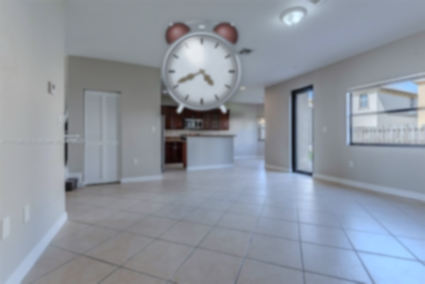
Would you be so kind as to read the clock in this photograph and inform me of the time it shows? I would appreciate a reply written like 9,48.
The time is 4,41
